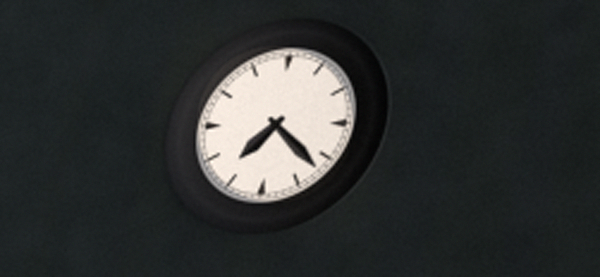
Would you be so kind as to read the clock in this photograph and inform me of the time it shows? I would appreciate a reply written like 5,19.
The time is 7,22
